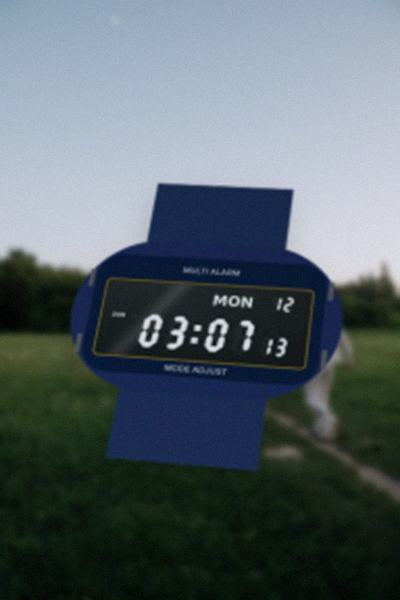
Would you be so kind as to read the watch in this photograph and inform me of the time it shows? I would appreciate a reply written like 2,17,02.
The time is 3,07,13
